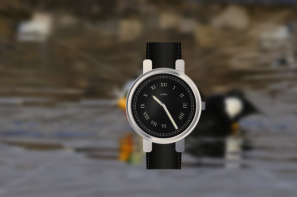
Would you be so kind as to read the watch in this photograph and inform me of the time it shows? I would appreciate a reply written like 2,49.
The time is 10,25
